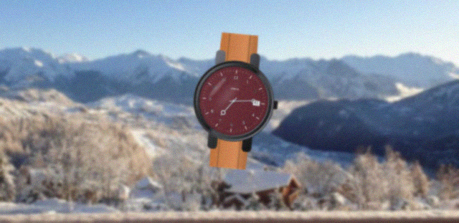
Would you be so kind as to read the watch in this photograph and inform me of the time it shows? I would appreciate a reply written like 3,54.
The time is 7,14
